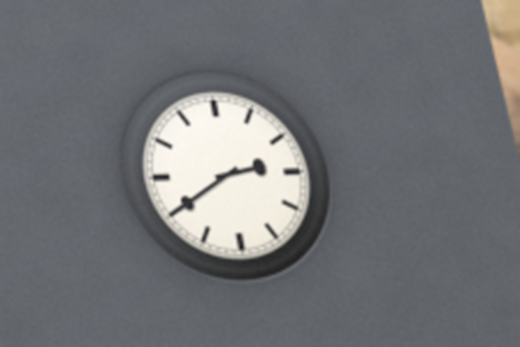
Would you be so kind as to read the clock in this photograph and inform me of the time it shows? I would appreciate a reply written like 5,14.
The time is 2,40
